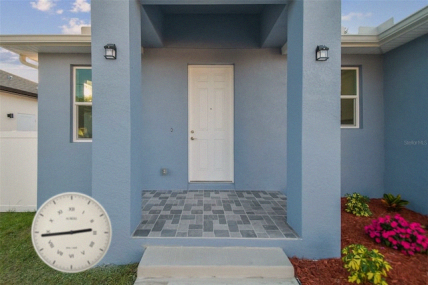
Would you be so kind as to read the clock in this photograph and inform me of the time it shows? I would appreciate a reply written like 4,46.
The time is 2,44
